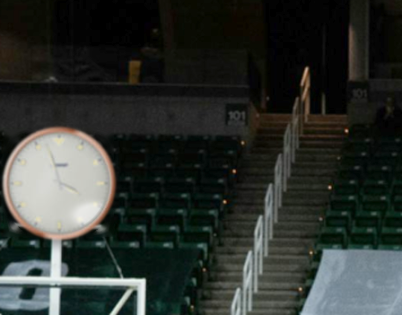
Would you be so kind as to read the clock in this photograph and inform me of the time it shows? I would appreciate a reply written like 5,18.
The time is 3,57
